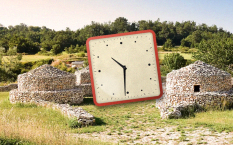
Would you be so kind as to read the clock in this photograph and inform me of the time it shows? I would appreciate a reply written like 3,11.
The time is 10,31
